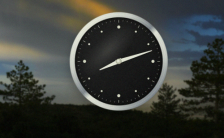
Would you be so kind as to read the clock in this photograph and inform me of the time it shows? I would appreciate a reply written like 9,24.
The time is 8,12
